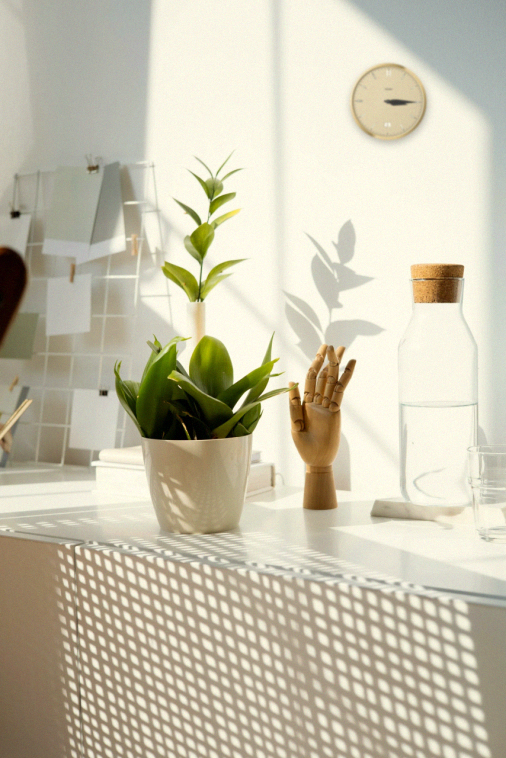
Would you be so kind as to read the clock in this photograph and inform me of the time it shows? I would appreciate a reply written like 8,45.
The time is 3,15
